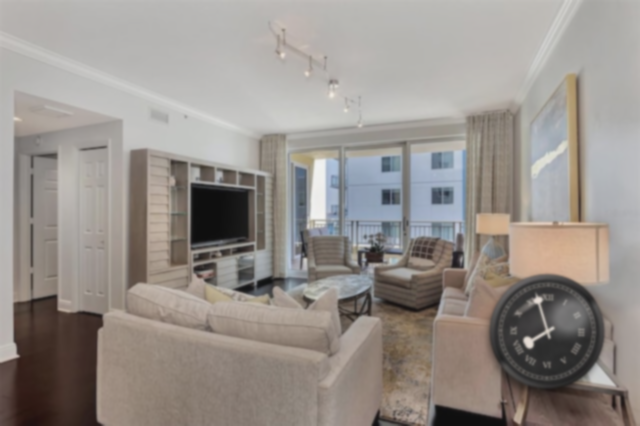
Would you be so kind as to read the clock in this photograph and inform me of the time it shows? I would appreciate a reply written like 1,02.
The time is 7,57
